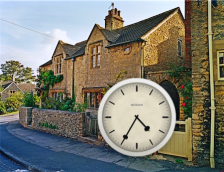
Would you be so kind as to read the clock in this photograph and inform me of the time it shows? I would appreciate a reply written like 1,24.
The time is 4,35
